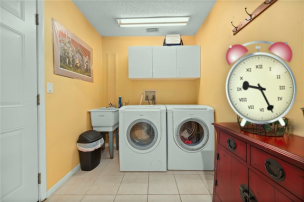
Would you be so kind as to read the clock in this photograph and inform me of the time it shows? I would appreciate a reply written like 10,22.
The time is 9,26
